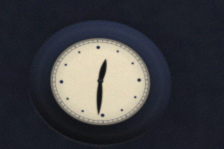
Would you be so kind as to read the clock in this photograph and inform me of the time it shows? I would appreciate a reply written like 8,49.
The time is 12,31
